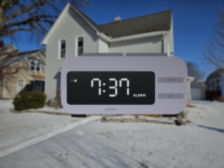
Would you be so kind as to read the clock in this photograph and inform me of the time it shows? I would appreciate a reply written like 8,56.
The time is 7,37
